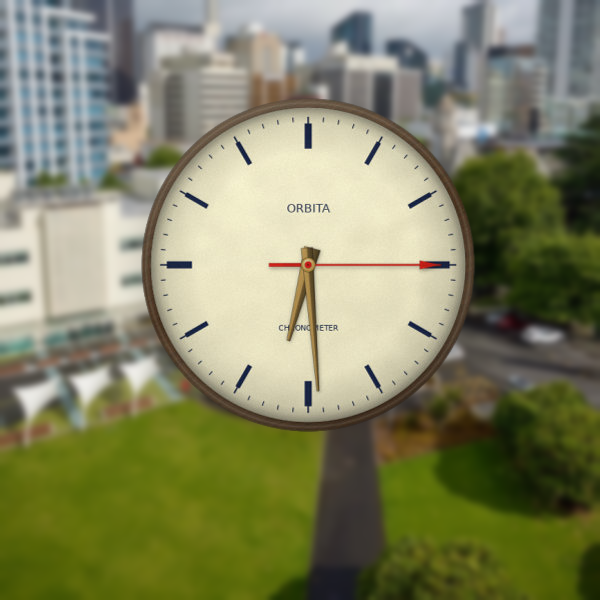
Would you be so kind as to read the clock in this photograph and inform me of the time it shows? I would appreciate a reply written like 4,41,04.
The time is 6,29,15
